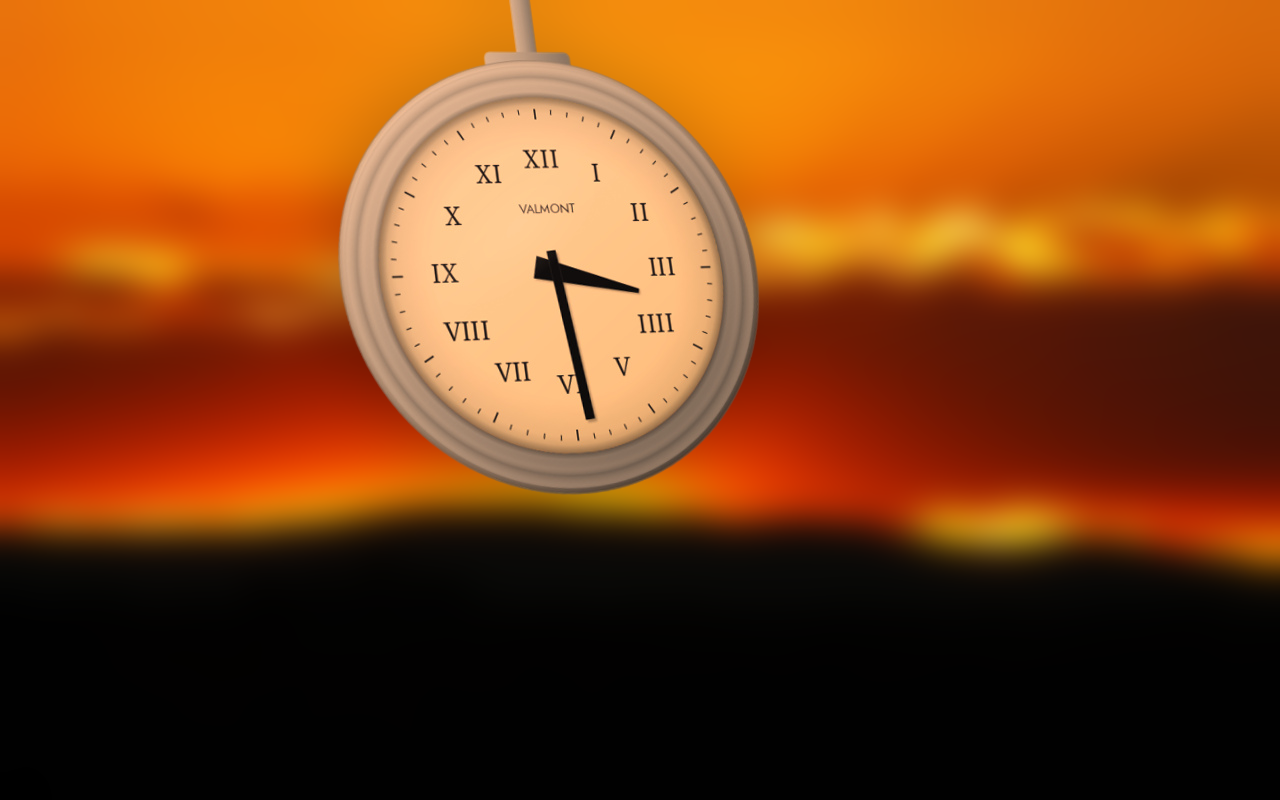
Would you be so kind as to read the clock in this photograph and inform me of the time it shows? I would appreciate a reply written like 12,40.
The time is 3,29
